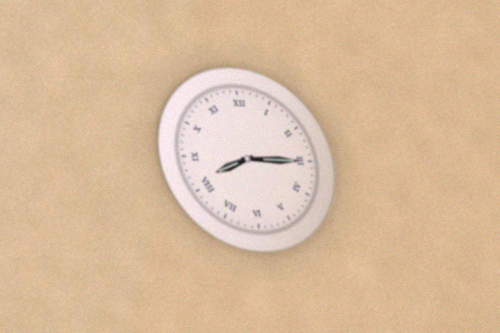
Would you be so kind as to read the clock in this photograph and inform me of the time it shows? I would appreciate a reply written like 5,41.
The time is 8,15
